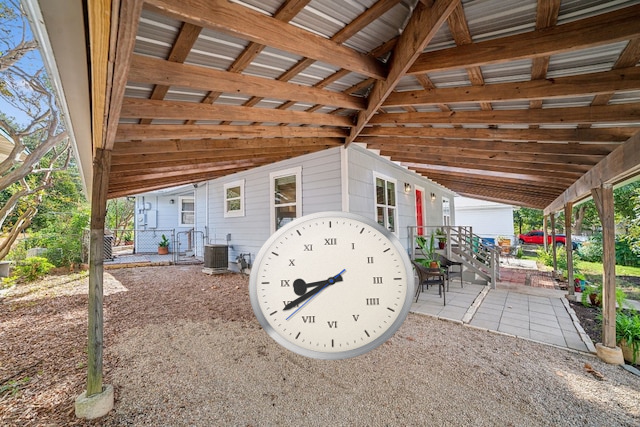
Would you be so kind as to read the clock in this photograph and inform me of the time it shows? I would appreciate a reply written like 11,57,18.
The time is 8,39,38
